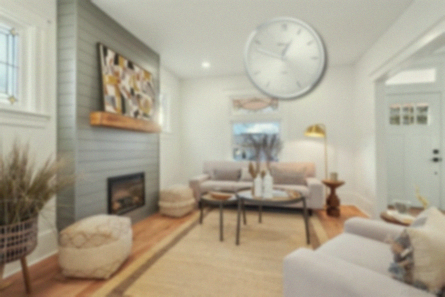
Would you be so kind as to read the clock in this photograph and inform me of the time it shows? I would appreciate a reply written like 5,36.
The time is 12,48
